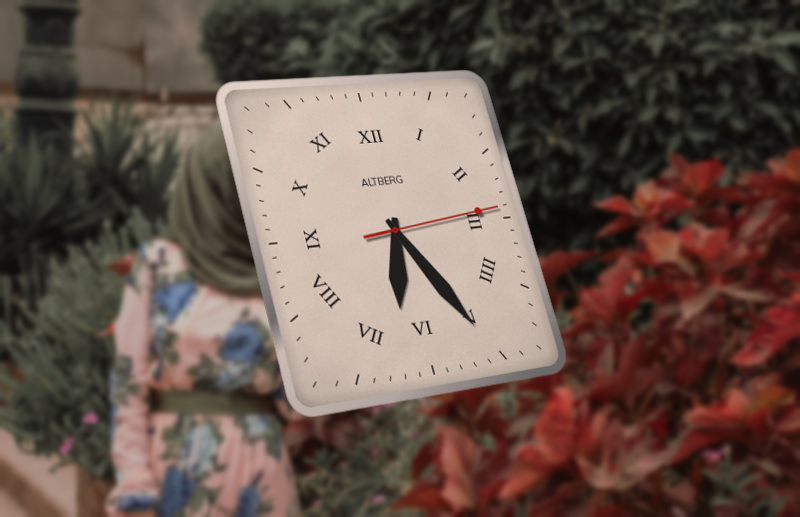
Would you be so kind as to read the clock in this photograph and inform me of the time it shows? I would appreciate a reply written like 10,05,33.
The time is 6,25,14
